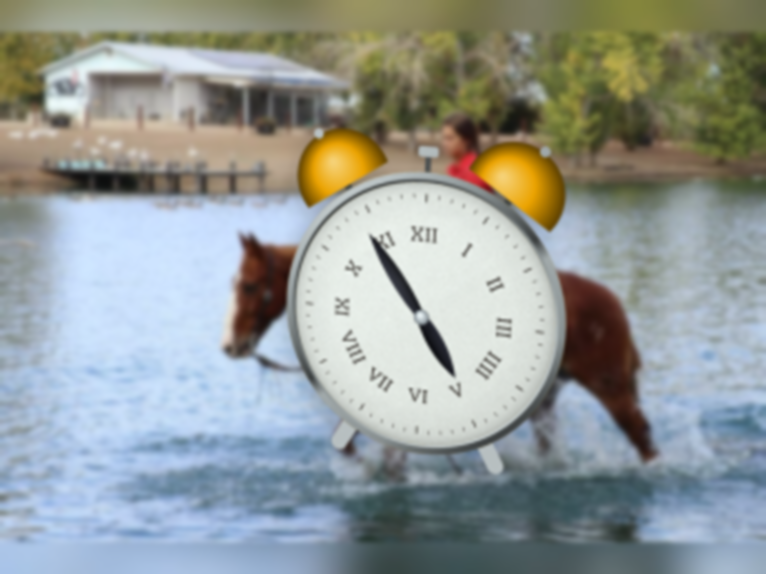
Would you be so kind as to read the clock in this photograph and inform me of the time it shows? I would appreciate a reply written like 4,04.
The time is 4,54
